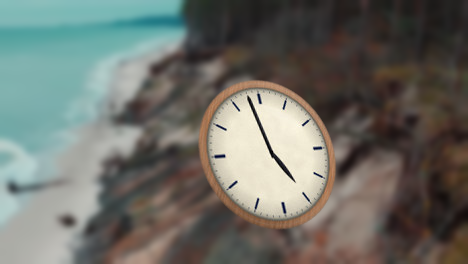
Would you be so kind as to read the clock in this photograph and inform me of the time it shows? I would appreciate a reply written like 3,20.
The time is 4,58
